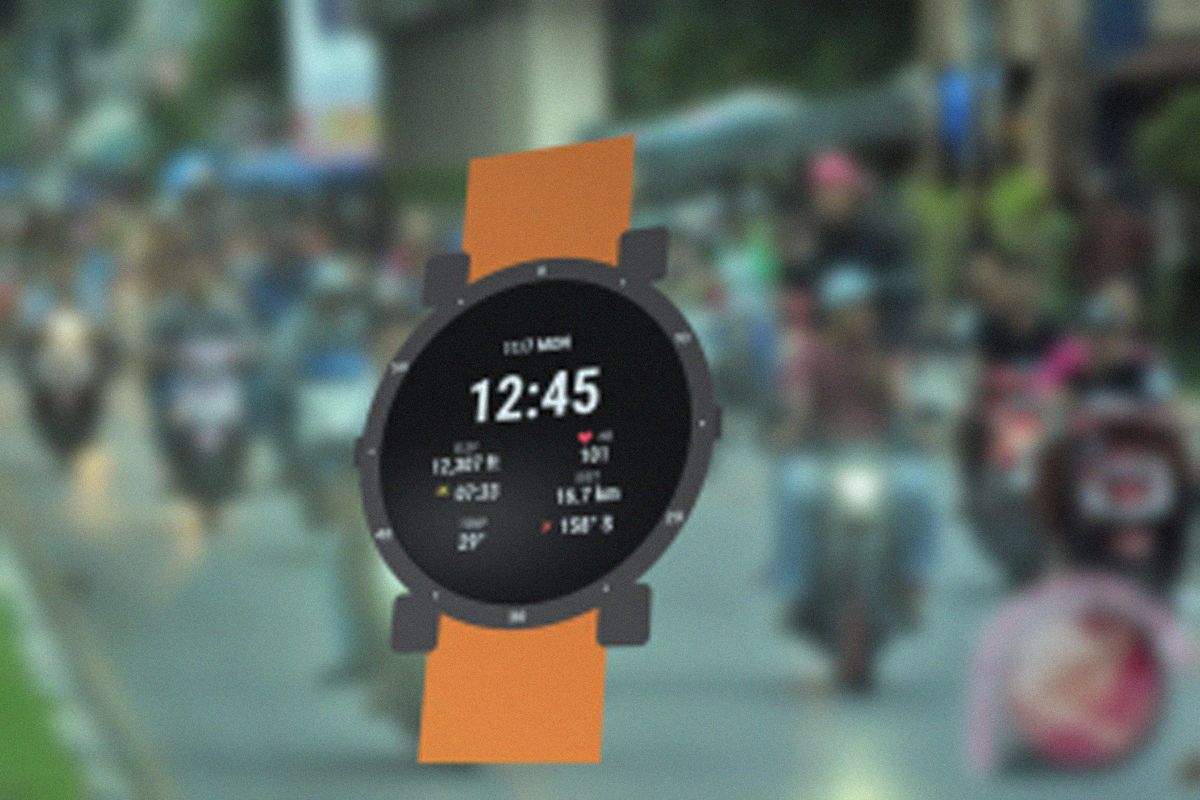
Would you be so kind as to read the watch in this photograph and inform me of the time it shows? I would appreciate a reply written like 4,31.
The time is 12,45
